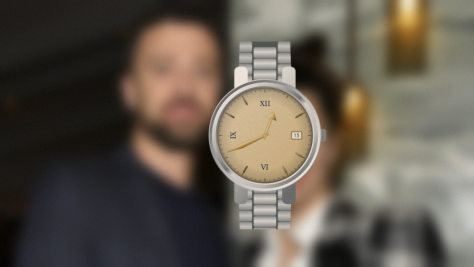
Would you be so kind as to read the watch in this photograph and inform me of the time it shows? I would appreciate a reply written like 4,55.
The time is 12,41
